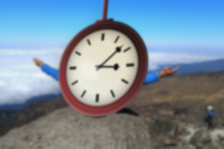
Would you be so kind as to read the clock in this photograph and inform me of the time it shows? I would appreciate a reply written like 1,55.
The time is 3,08
